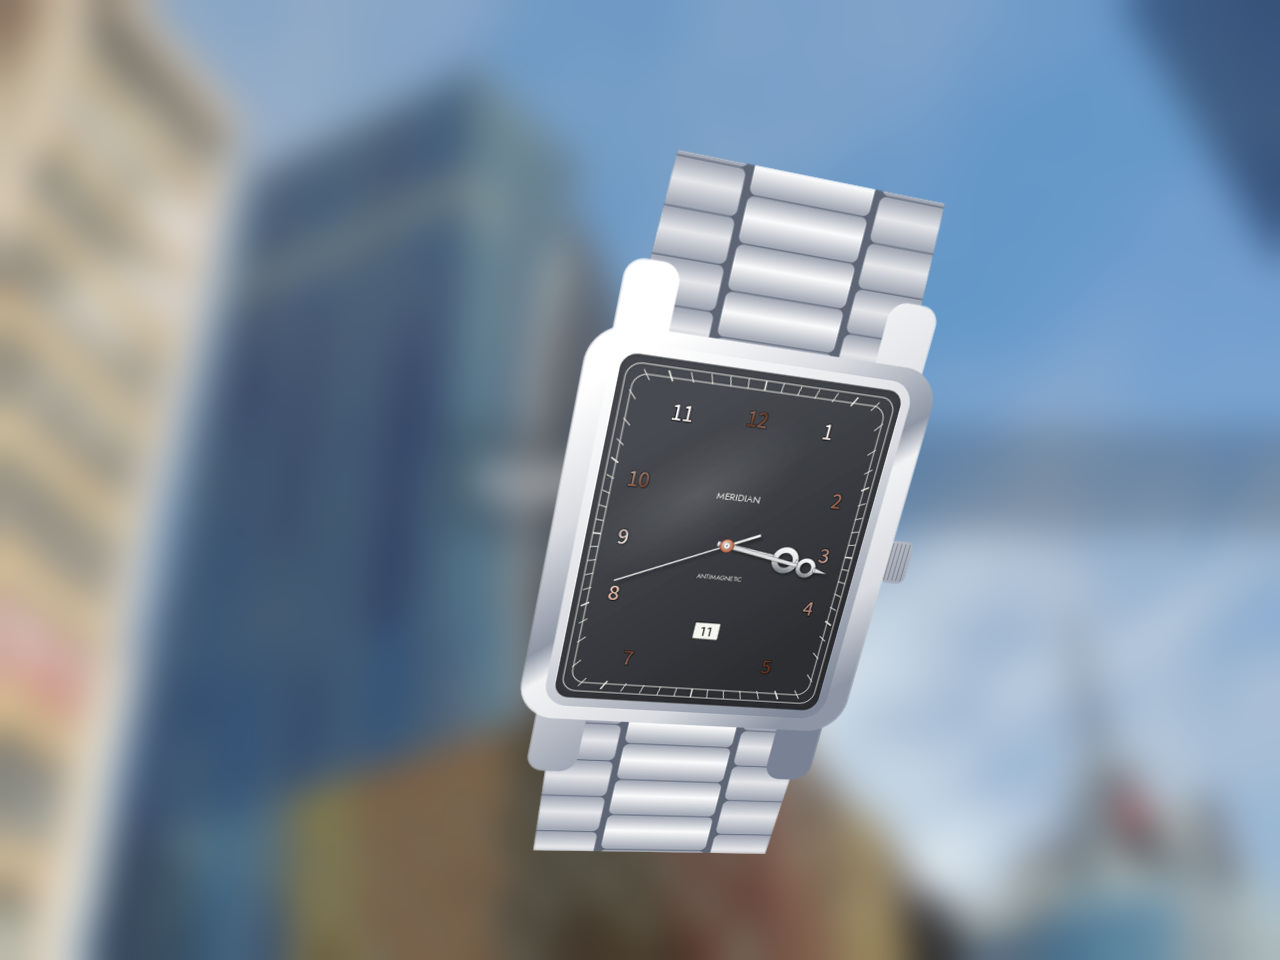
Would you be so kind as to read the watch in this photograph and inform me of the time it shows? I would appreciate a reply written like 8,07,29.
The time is 3,16,41
